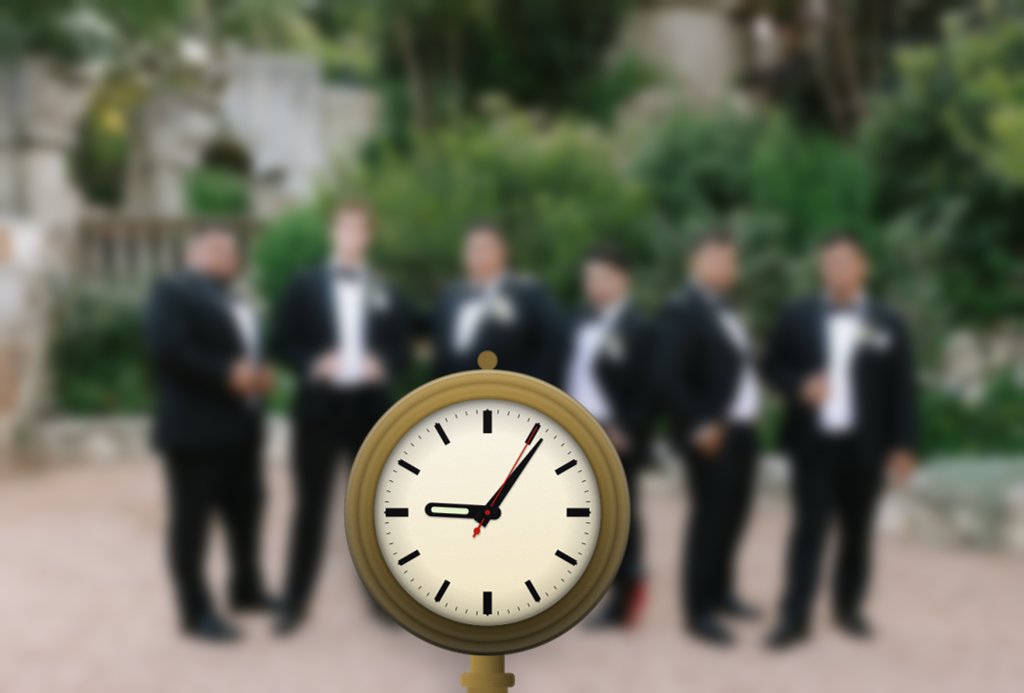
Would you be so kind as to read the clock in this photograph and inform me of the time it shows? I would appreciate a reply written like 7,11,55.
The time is 9,06,05
